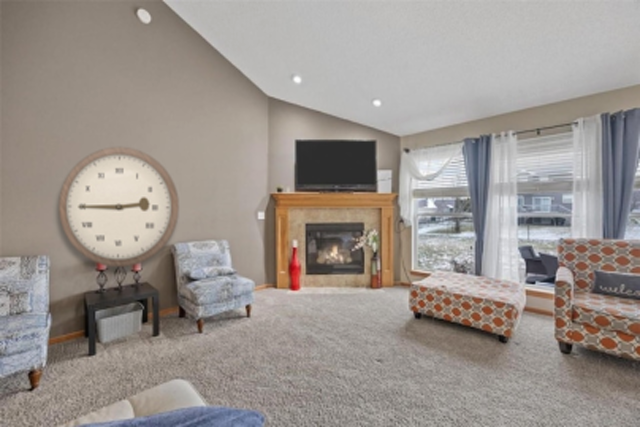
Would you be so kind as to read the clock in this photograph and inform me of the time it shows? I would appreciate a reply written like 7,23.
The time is 2,45
